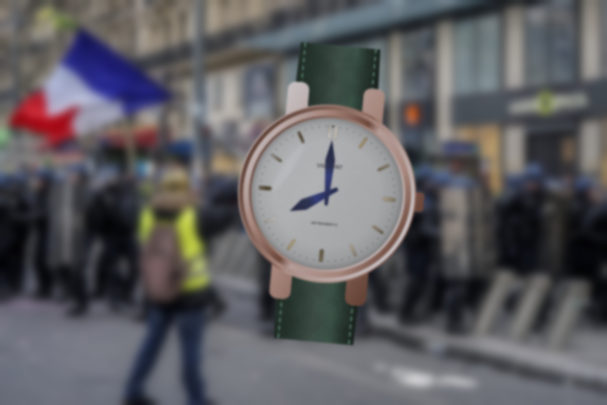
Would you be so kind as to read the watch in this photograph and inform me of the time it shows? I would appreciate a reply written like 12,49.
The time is 8,00
